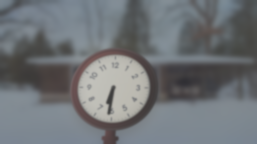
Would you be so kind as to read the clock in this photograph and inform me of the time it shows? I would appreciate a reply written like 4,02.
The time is 6,31
